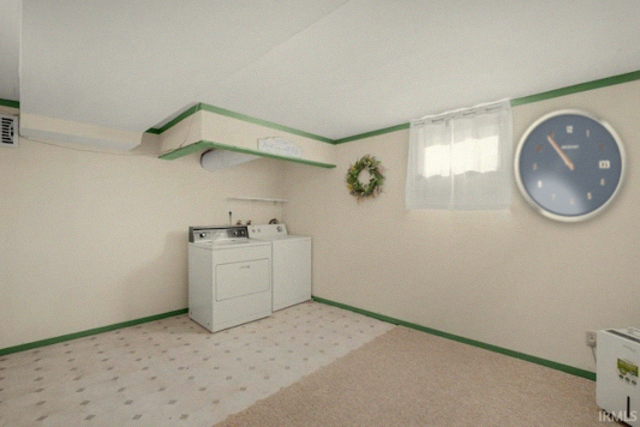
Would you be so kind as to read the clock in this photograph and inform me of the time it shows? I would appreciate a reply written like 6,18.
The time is 10,54
